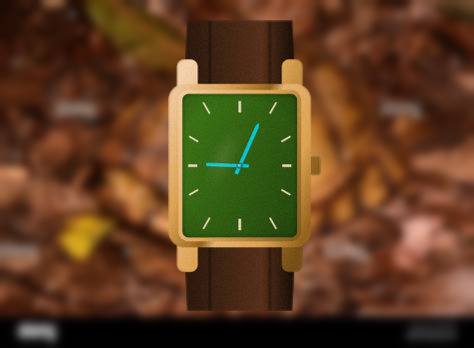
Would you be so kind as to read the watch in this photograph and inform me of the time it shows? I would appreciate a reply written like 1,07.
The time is 9,04
